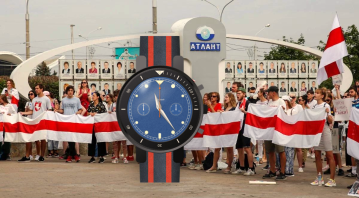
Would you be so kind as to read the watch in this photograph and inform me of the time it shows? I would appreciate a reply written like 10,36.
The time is 11,24
